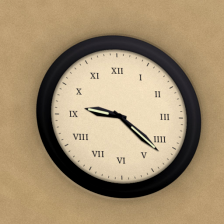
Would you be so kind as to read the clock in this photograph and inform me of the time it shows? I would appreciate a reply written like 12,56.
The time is 9,22
